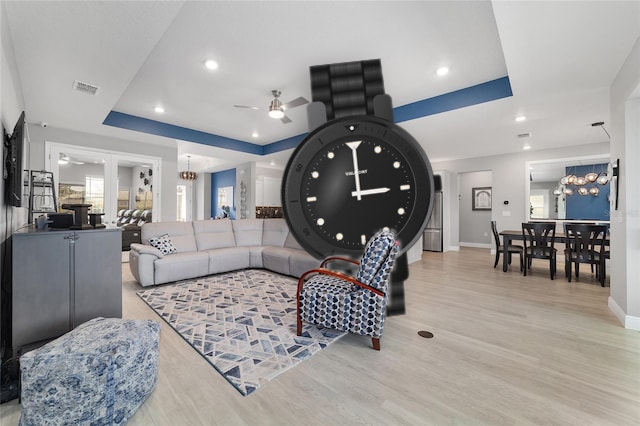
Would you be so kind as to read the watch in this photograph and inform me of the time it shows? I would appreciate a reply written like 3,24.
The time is 3,00
